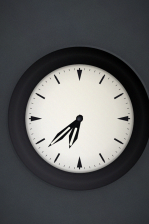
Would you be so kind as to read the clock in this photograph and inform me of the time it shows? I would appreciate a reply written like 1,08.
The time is 6,38
